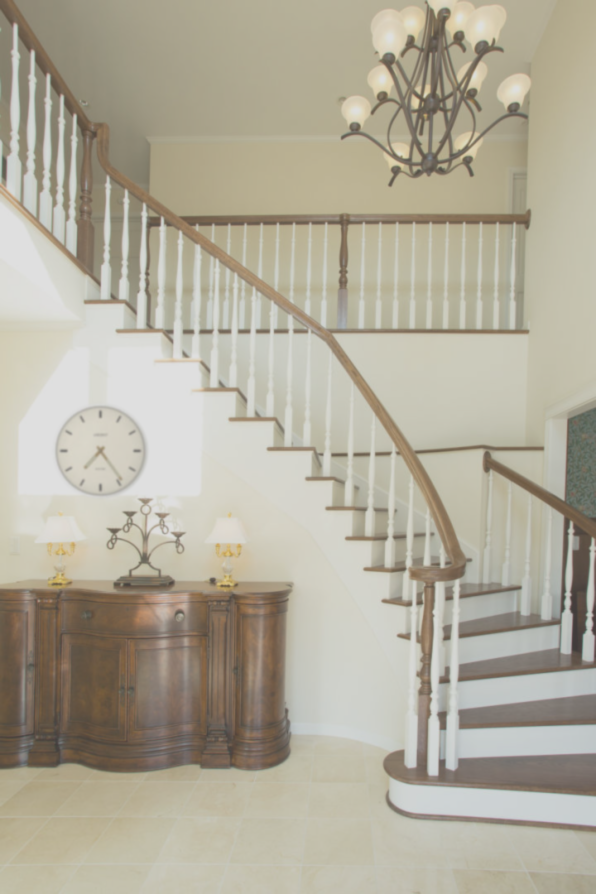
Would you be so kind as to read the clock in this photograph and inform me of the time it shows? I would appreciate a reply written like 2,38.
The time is 7,24
